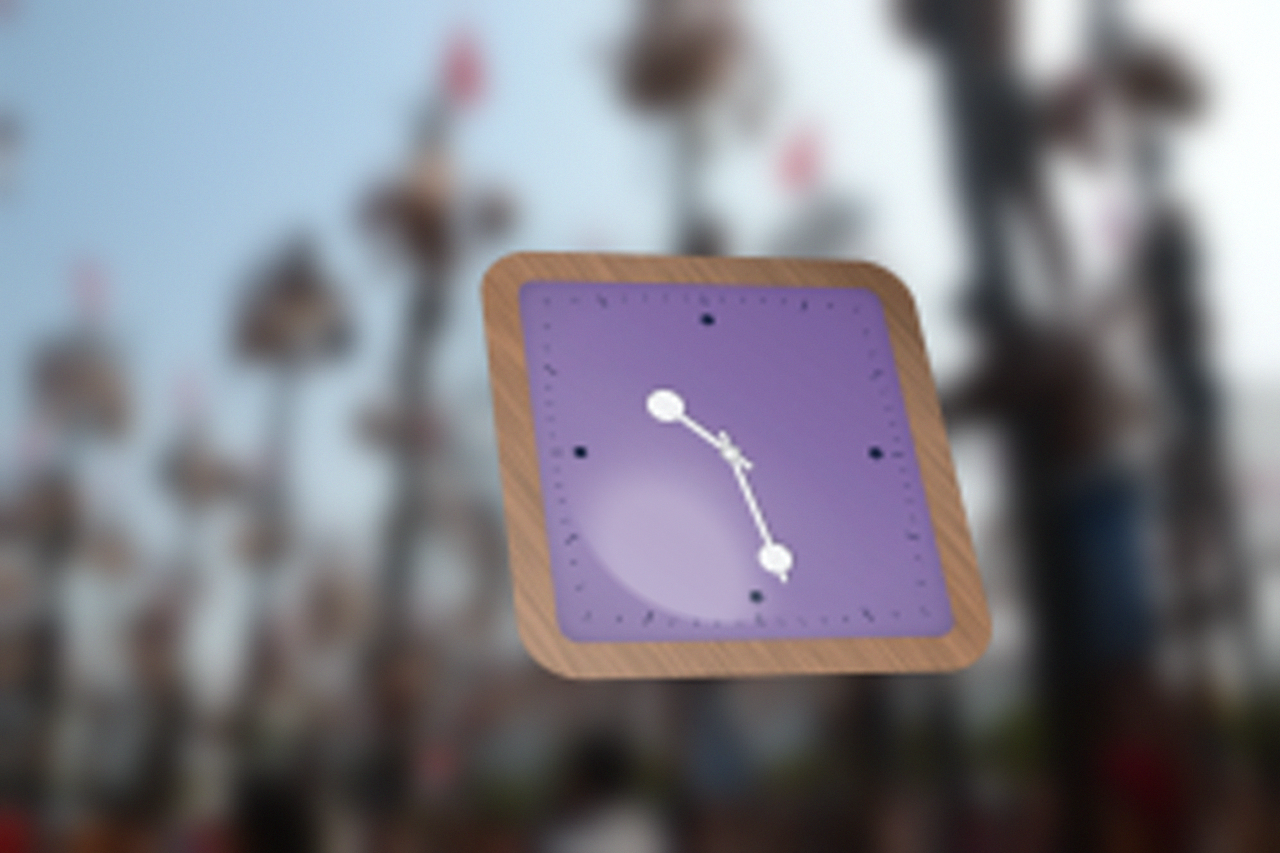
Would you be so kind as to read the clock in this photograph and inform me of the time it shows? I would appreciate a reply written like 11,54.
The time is 10,28
